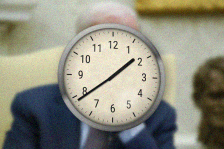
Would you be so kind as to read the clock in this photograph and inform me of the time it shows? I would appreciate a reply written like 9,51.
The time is 1,39
